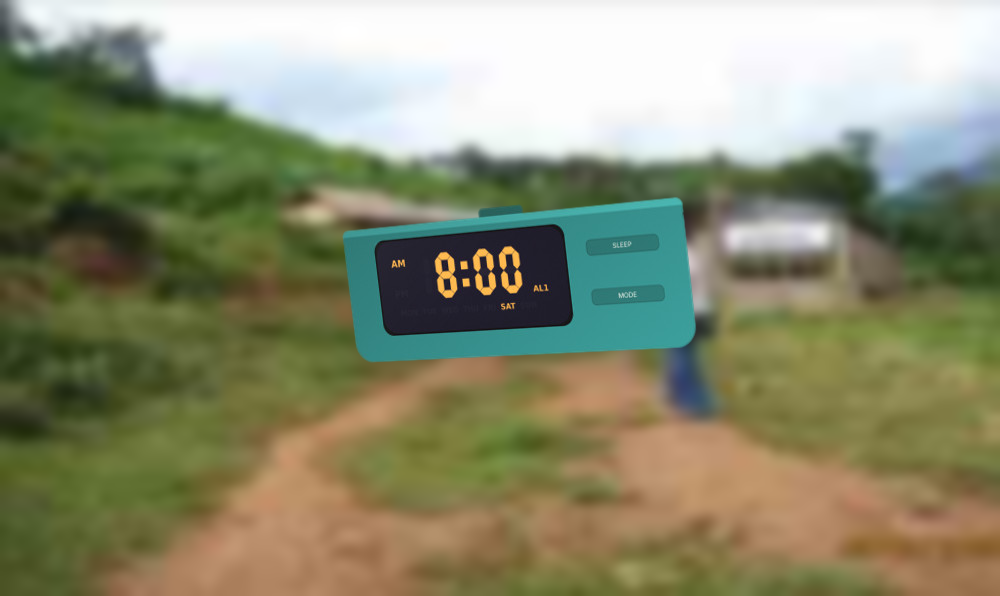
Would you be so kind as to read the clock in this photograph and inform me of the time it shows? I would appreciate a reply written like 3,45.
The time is 8,00
